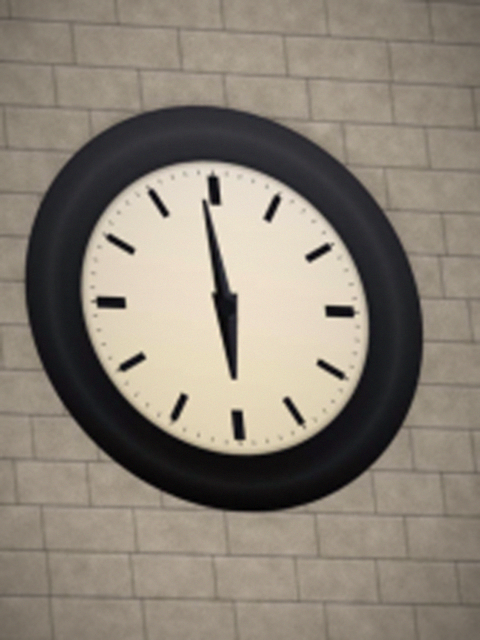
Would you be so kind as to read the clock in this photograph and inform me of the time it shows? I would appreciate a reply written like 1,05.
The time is 5,59
